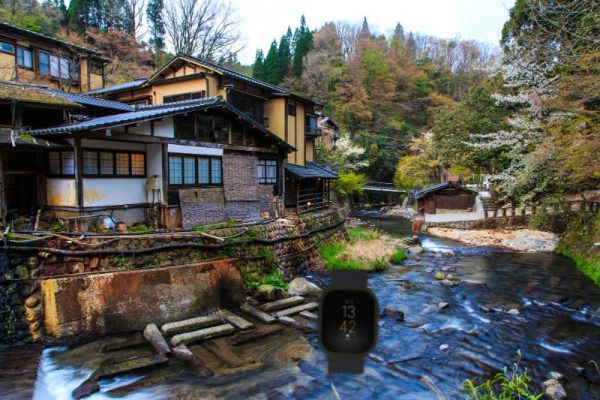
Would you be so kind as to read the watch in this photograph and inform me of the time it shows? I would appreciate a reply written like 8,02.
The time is 13,42
